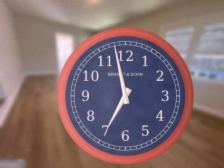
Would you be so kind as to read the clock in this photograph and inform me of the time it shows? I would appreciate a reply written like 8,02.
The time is 6,58
